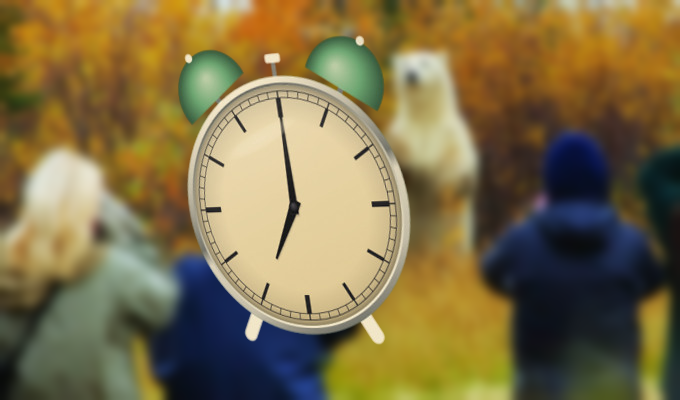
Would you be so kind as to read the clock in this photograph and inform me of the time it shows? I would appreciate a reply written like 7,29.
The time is 7,00
